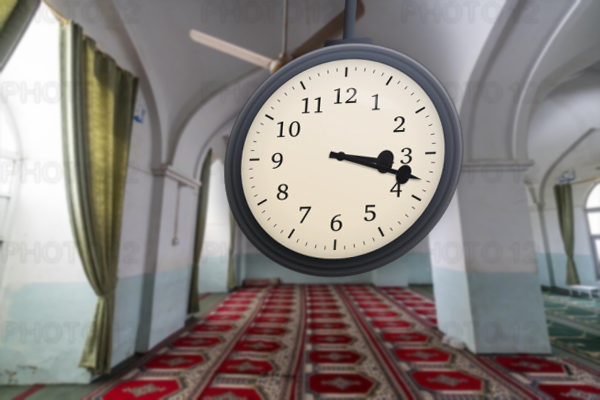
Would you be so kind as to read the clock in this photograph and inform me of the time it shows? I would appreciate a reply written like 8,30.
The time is 3,18
